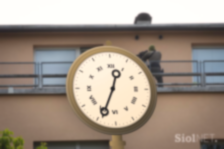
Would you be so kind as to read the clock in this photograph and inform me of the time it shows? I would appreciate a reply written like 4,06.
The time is 12,34
